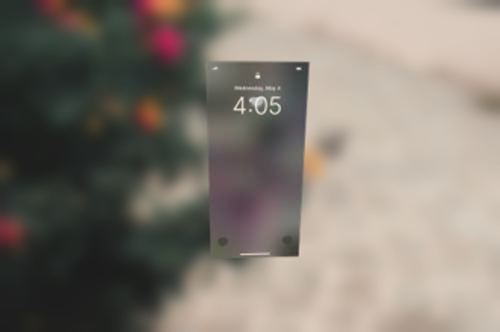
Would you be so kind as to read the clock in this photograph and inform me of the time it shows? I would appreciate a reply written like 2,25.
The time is 4,05
